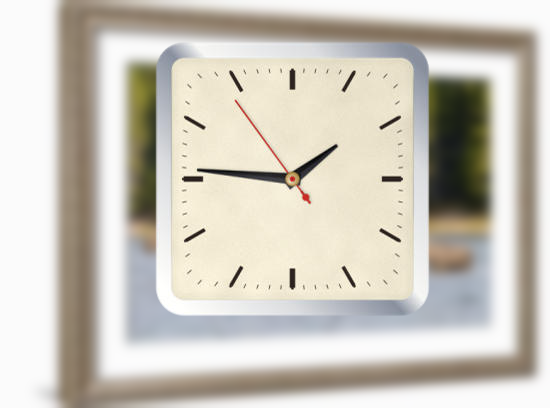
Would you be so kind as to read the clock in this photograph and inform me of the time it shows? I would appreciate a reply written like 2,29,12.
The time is 1,45,54
